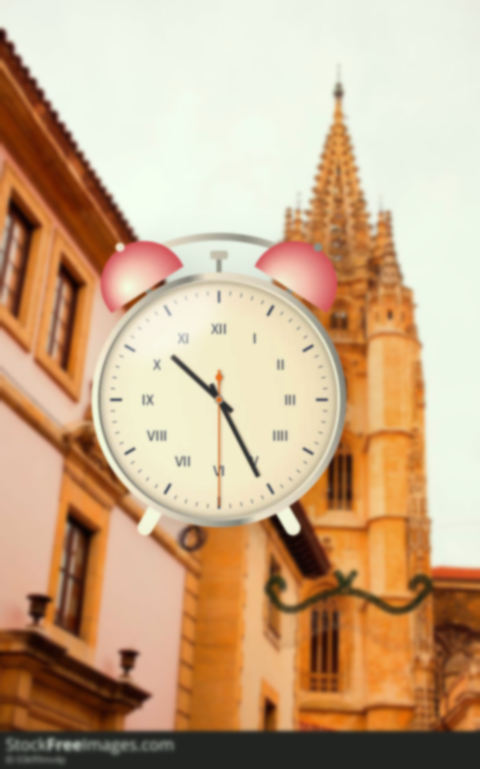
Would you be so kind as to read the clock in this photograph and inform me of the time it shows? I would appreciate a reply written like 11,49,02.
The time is 10,25,30
